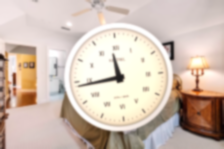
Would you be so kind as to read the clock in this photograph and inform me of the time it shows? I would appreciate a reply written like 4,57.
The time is 11,44
